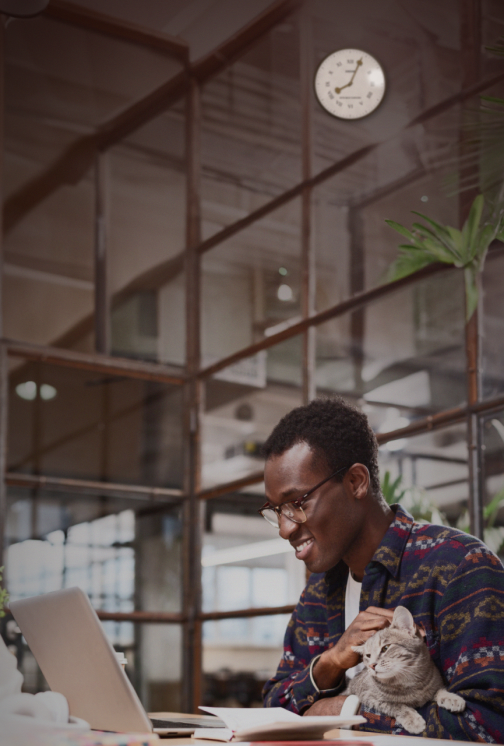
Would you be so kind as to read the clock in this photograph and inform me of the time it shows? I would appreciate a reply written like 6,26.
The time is 8,04
